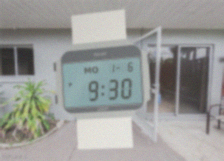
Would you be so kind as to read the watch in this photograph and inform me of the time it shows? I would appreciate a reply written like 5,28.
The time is 9,30
